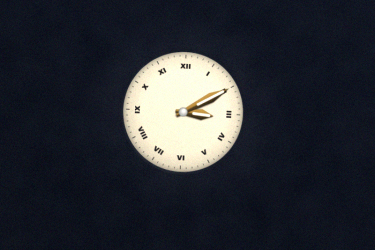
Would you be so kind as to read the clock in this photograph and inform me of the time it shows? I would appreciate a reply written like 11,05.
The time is 3,10
